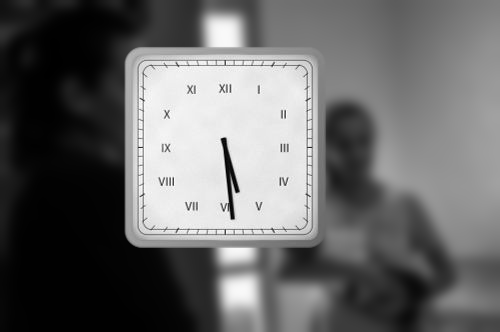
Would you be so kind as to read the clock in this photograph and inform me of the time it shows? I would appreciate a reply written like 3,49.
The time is 5,29
